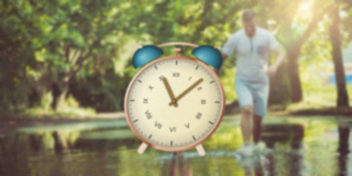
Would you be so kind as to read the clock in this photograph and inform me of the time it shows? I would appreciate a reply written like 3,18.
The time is 11,08
